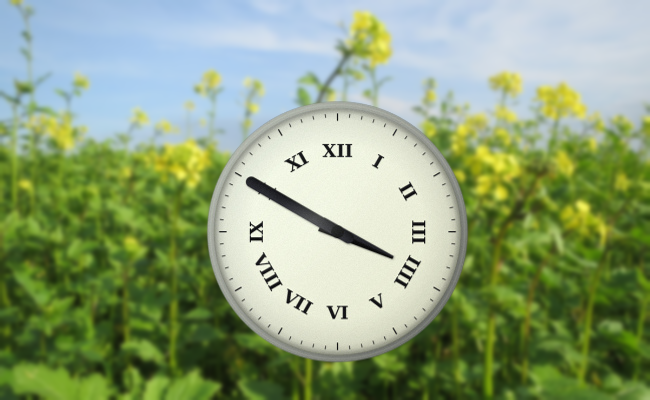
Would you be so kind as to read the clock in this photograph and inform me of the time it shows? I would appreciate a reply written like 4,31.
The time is 3,50
